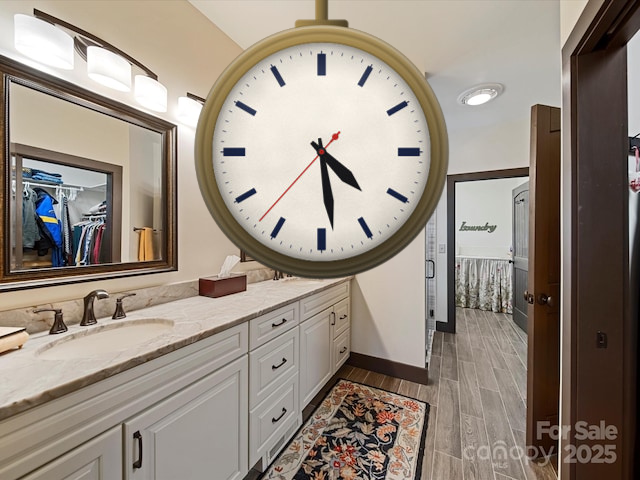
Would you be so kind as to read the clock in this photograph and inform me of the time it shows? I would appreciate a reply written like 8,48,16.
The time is 4,28,37
